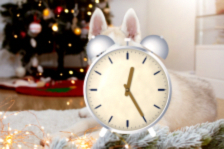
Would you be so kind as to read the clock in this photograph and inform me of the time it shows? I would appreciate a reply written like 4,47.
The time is 12,25
